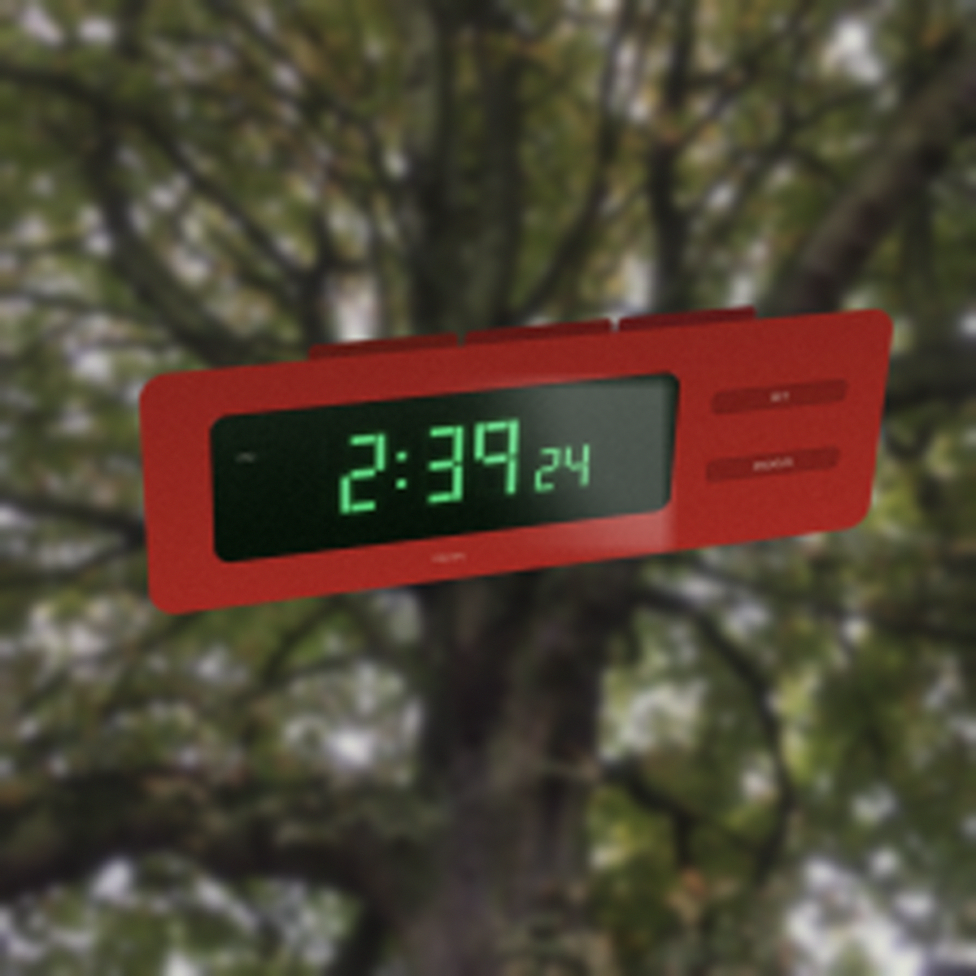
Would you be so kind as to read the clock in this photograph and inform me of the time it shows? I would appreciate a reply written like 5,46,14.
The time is 2,39,24
